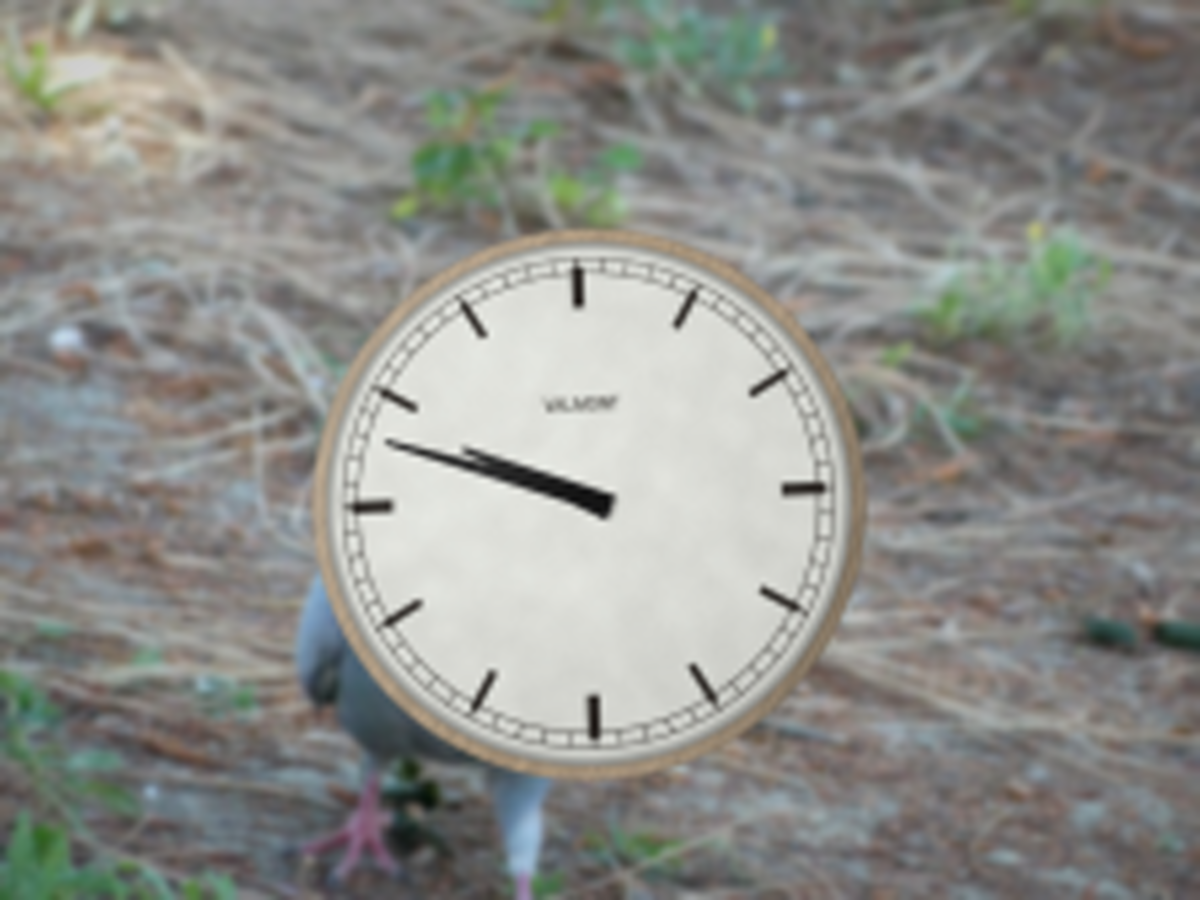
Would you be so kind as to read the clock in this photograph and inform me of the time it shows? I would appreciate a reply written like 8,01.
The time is 9,48
